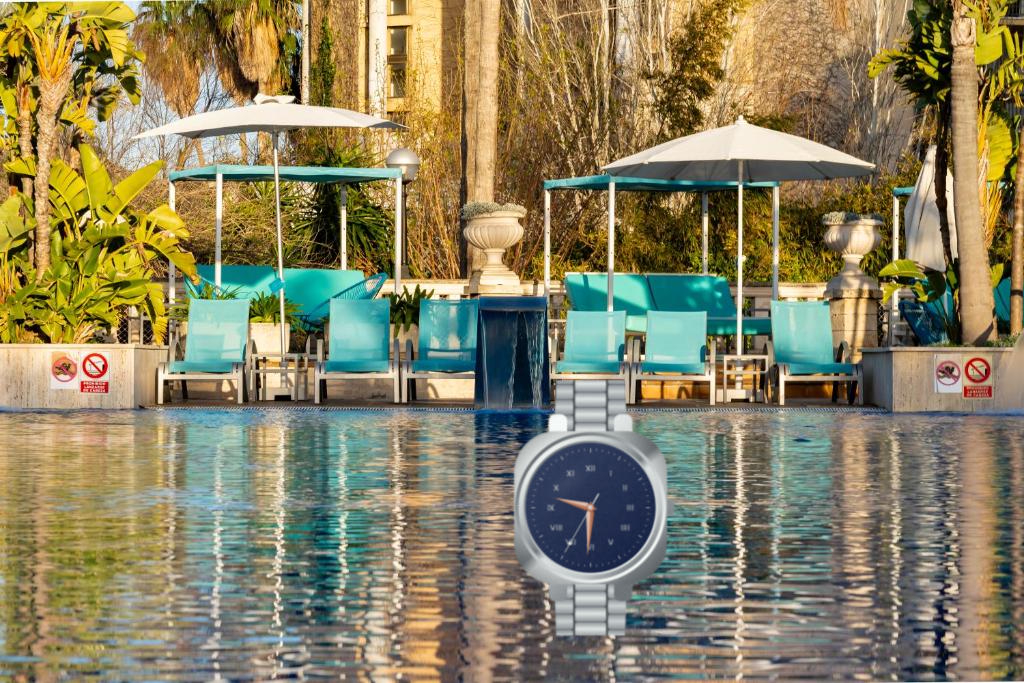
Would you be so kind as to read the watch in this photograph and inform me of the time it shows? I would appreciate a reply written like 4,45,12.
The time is 9,30,35
